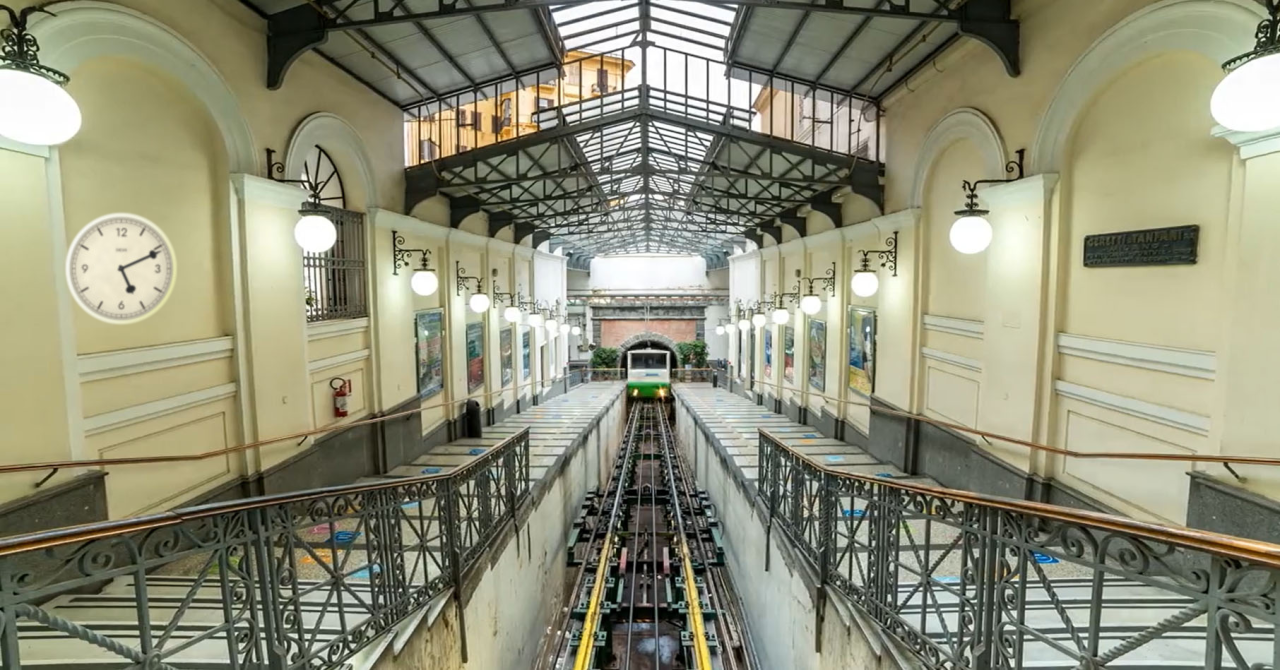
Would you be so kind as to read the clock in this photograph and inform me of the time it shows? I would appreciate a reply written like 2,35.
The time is 5,11
